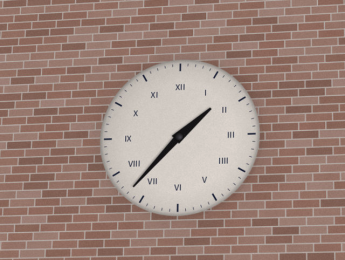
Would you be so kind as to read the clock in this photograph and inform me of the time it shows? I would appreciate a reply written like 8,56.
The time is 1,37
